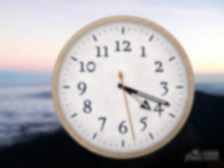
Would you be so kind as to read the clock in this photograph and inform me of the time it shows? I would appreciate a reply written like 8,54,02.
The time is 4,18,28
